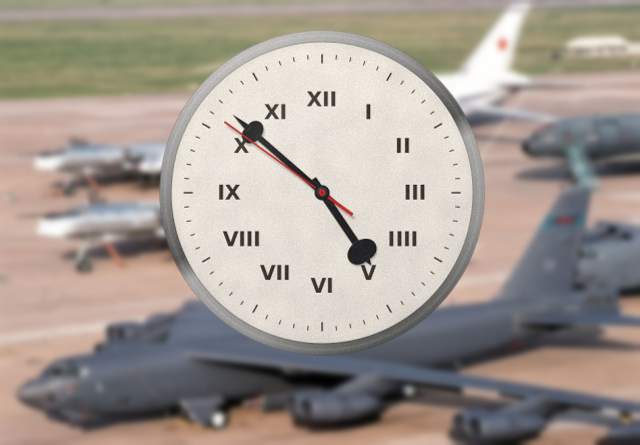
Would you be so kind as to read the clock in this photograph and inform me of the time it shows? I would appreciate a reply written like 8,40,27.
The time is 4,51,51
